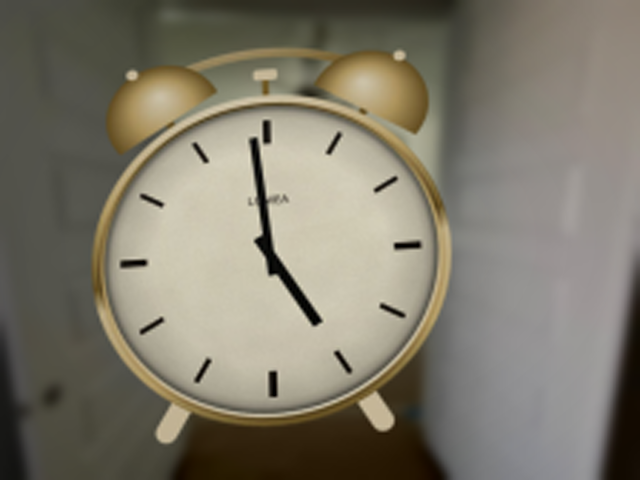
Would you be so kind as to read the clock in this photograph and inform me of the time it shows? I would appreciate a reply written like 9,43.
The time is 4,59
